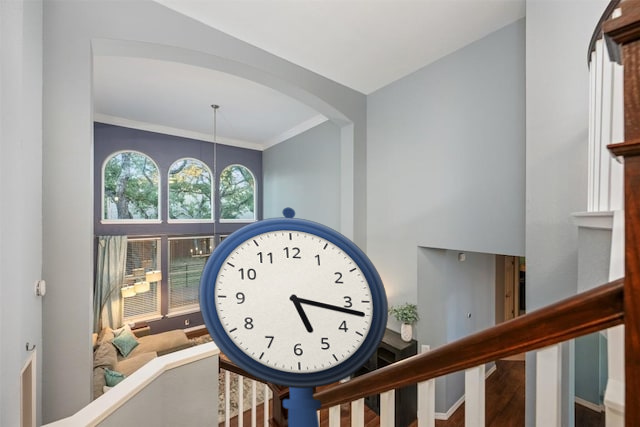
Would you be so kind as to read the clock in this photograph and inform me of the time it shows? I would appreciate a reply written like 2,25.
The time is 5,17
